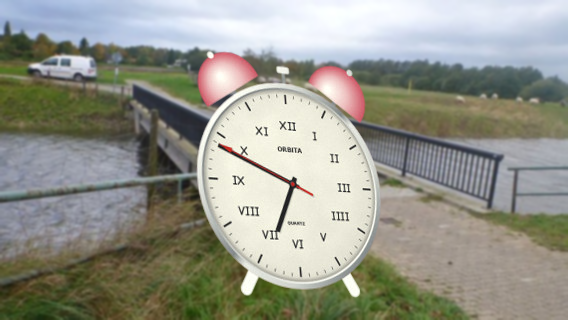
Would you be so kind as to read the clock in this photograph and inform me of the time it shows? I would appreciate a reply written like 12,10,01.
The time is 6,48,49
